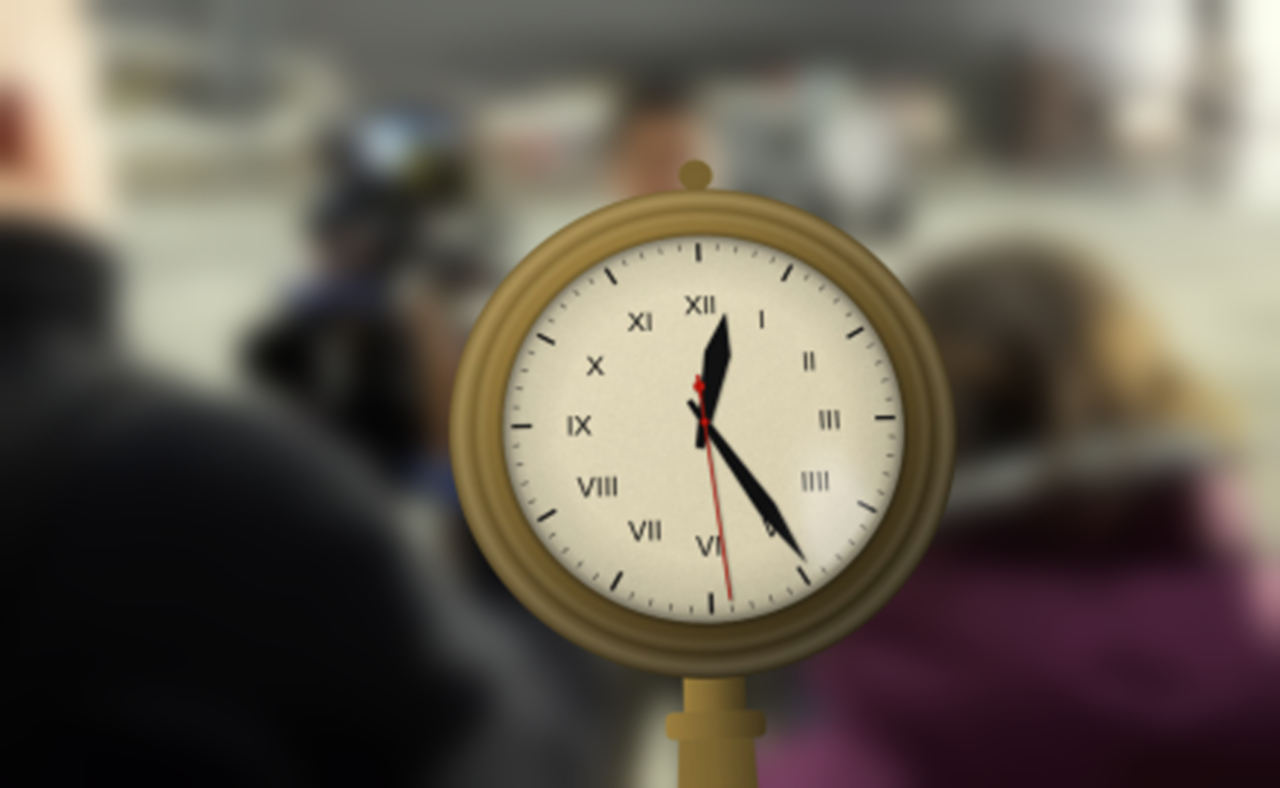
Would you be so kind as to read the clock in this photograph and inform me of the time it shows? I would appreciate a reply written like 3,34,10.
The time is 12,24,29
